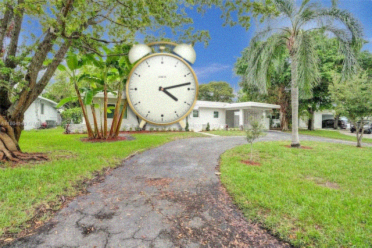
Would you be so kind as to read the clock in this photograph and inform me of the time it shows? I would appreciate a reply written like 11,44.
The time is 4,13
